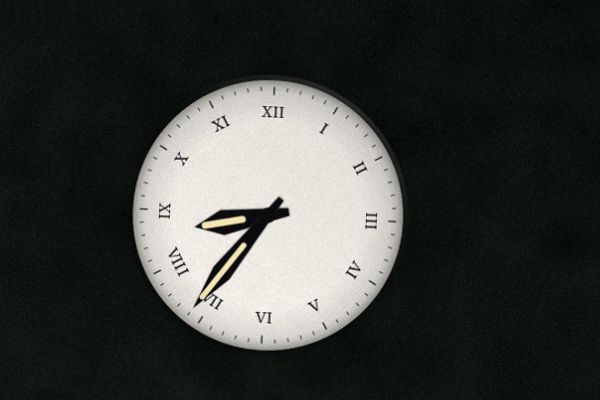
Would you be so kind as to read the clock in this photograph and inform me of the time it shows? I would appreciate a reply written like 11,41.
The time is 8,36
